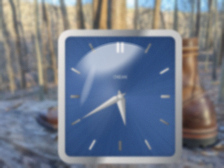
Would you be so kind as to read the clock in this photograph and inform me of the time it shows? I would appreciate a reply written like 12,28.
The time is 5,40
